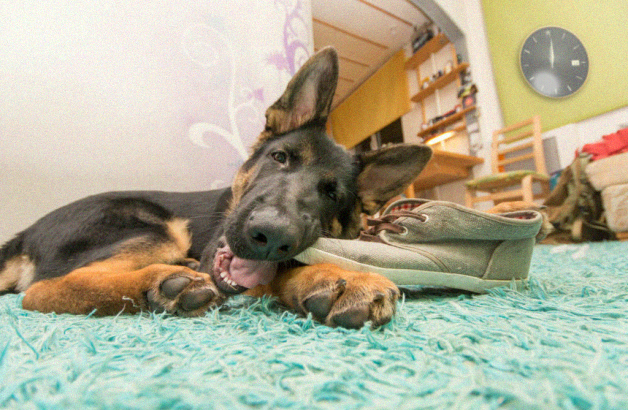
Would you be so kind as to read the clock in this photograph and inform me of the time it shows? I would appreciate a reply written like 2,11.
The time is 12,01
